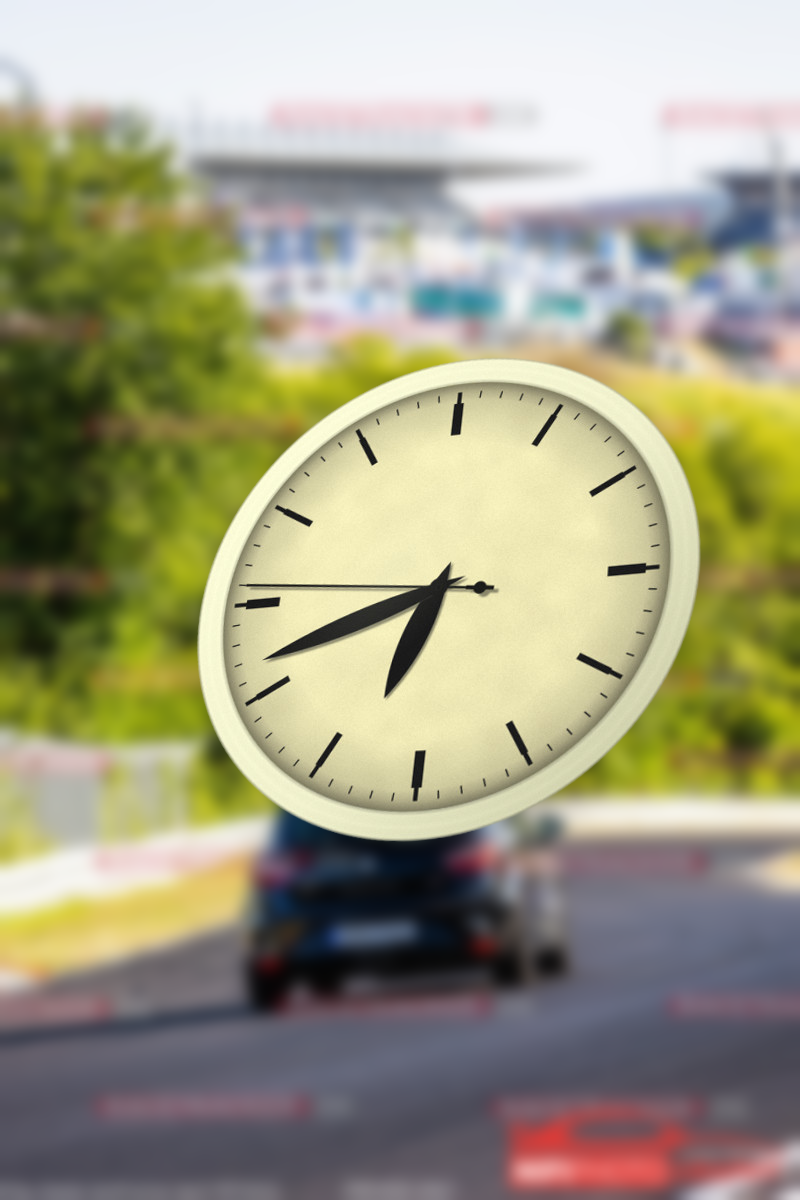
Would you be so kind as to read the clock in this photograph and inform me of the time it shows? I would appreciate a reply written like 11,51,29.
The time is 6,41,46
